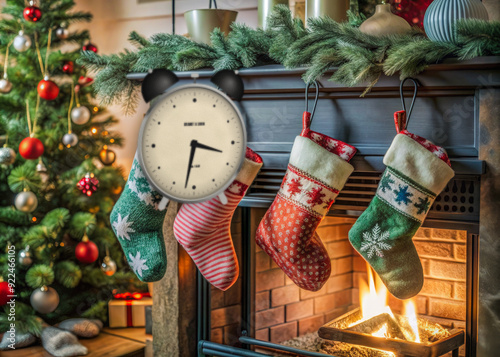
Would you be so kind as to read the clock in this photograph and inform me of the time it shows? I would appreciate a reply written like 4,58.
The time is 3,32
